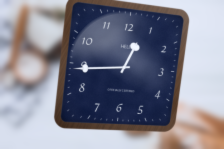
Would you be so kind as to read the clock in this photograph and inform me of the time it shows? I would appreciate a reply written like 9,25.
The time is 12,44
